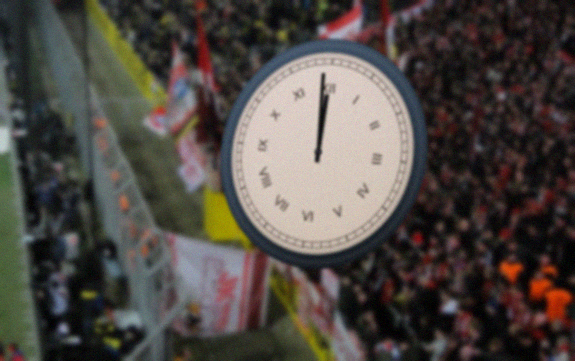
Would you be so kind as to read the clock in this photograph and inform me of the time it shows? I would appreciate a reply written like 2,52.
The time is 11,59
